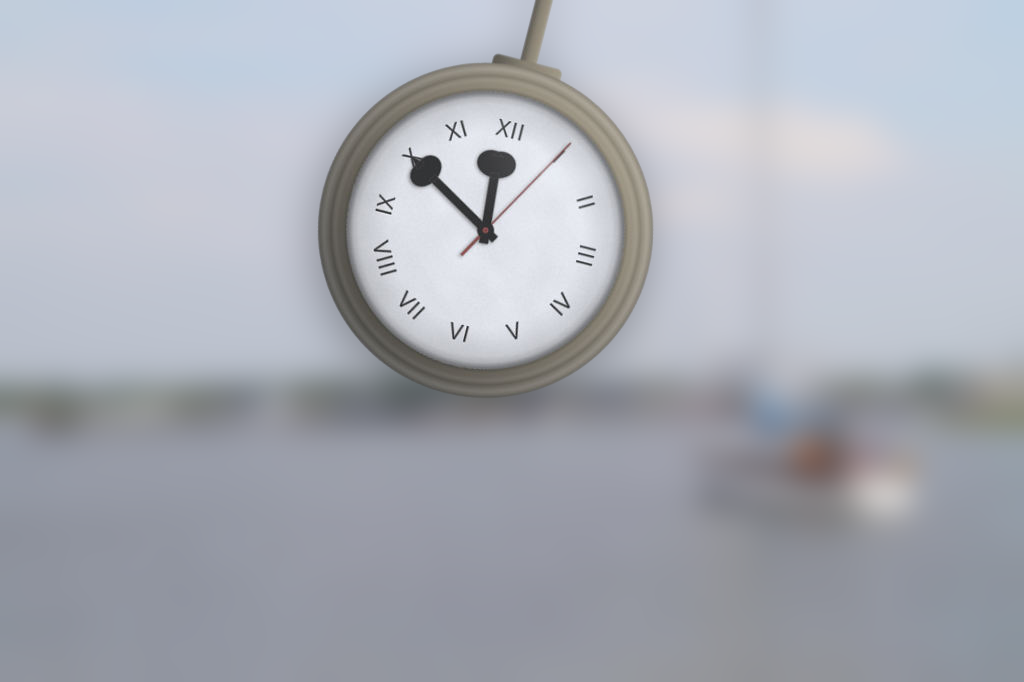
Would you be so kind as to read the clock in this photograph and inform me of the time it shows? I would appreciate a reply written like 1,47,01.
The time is 11,50,05
